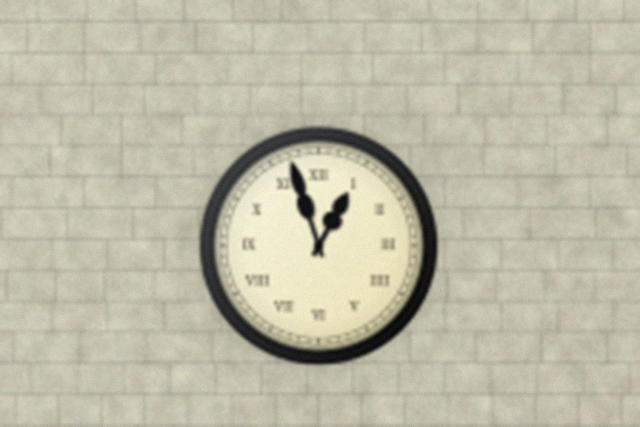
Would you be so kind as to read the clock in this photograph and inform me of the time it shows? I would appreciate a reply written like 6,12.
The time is 12,57
